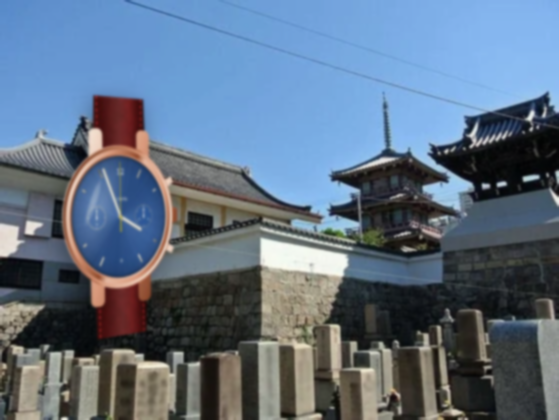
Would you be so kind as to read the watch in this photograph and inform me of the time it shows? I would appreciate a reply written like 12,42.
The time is 3,56
